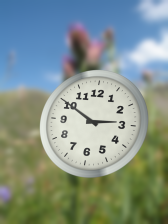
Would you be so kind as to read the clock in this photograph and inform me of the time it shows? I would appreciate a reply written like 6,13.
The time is 2,50
